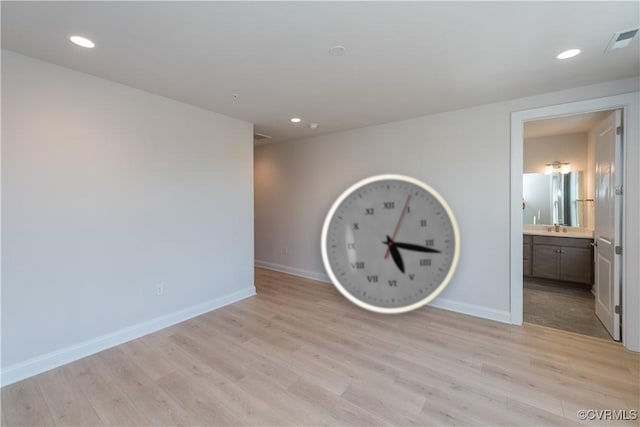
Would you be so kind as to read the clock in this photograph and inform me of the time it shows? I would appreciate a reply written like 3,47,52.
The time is 5,17,04
